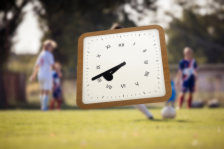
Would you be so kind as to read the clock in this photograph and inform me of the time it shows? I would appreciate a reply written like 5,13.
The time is 7,41
